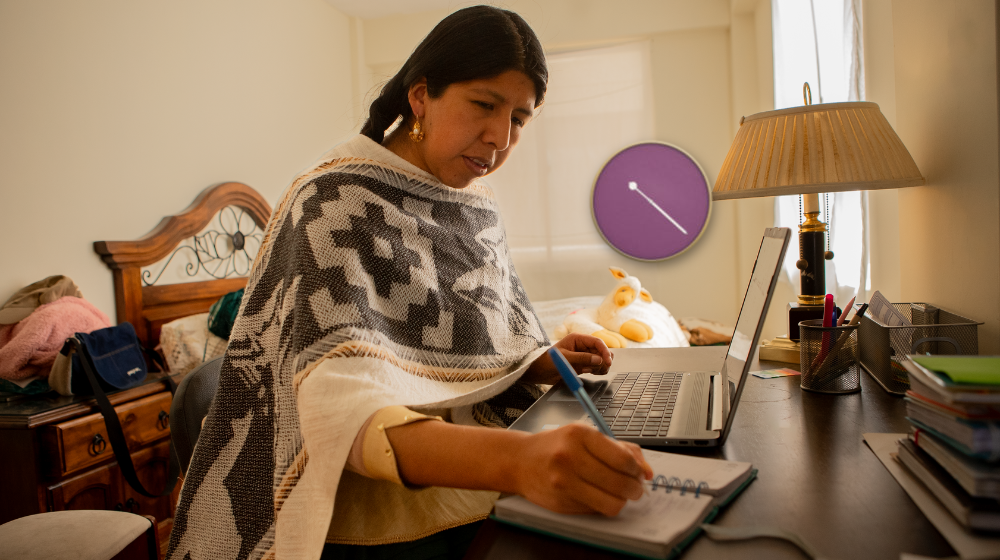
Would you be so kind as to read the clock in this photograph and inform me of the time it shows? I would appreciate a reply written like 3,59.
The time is 10,22
